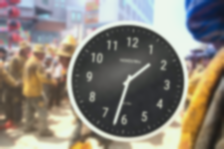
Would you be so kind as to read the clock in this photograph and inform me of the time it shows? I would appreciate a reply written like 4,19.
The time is 1,32
